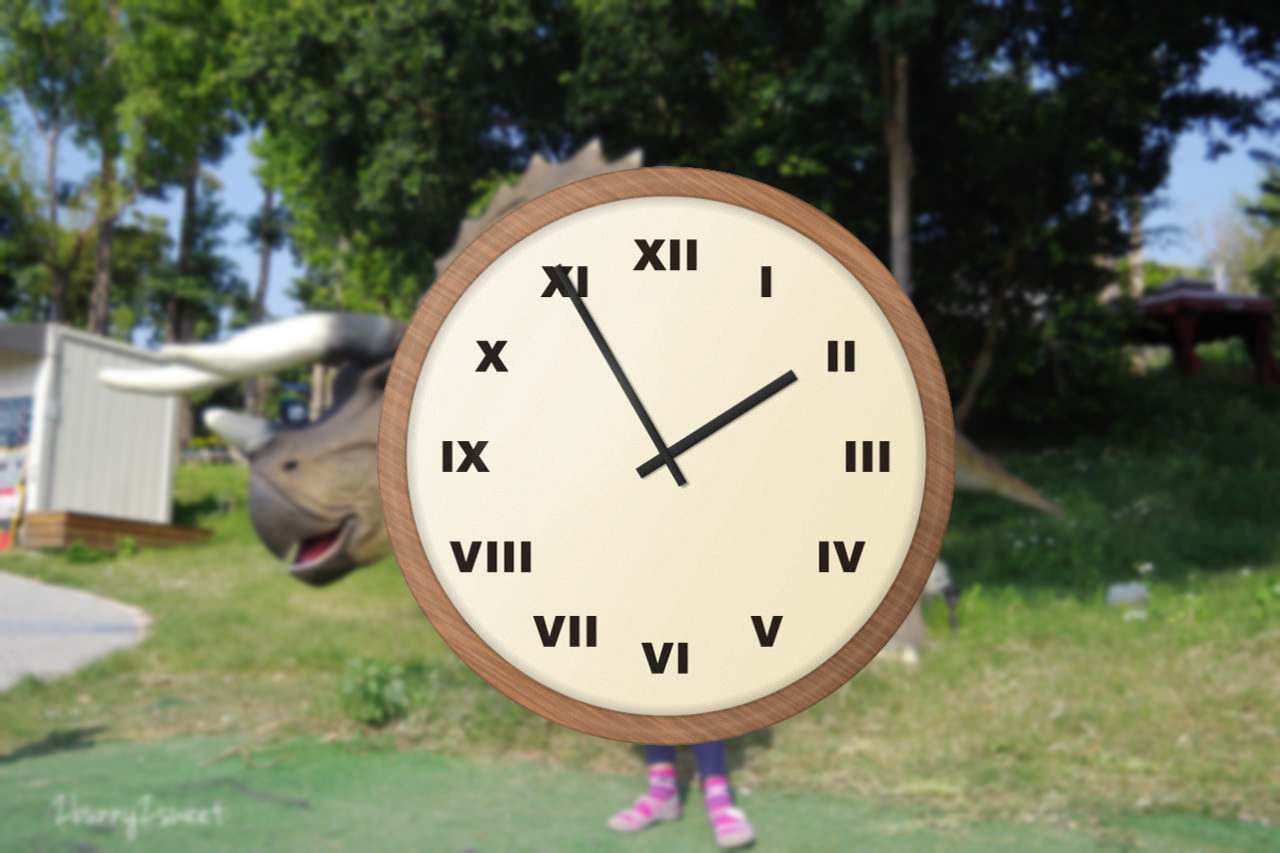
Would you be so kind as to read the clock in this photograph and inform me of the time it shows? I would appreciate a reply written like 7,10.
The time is 1,55
